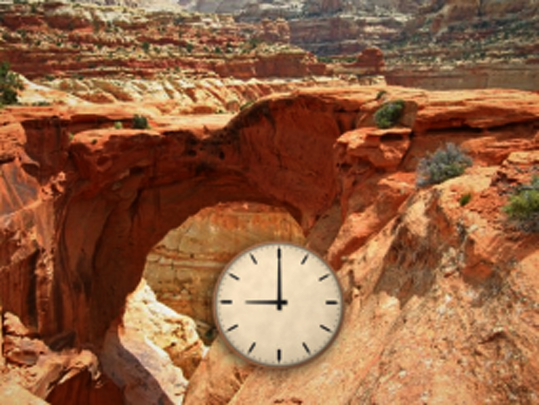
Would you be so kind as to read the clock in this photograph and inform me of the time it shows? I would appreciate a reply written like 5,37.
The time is 9,00
